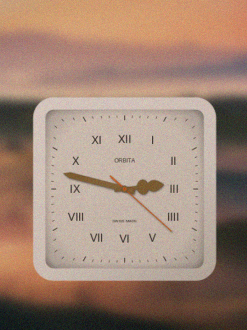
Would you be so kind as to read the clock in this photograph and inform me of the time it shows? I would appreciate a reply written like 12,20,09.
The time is 2,47,22
